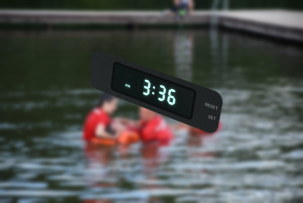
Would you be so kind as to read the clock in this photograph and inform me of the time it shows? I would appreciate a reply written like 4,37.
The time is 3,36
